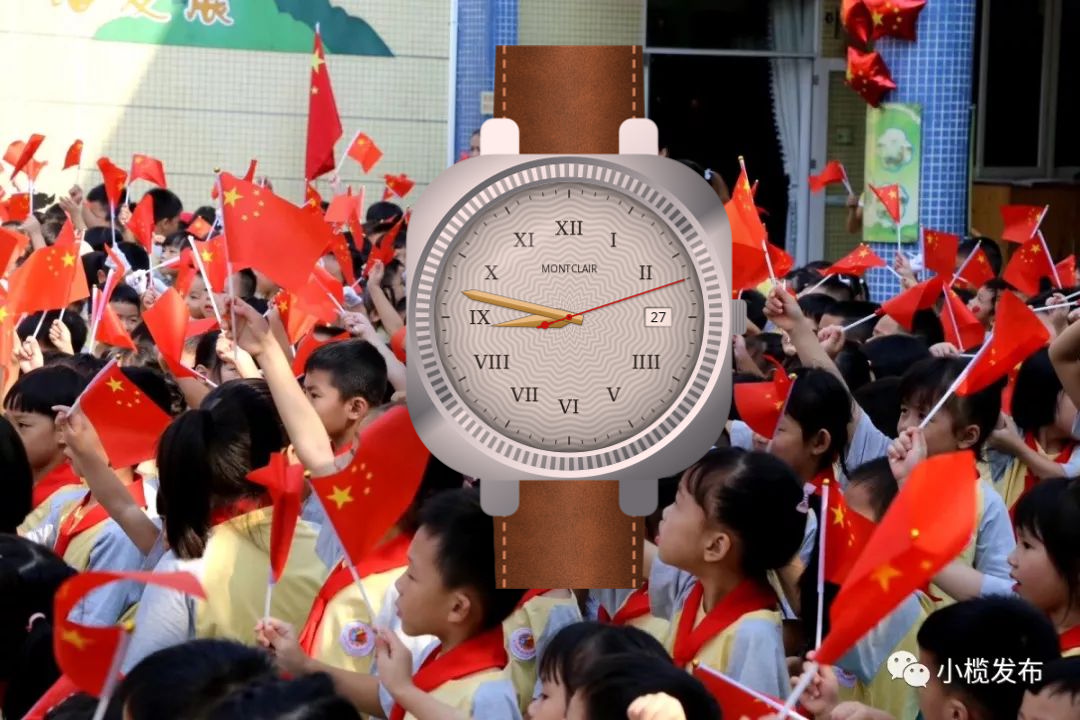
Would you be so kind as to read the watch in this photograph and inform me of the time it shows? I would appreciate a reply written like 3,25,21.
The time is 8,47,12
